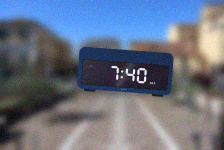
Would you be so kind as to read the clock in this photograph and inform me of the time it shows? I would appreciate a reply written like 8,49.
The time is 7,40
